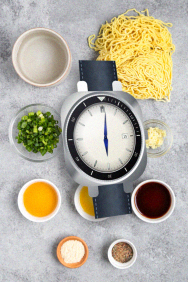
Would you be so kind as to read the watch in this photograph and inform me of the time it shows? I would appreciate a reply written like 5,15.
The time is 6,01
